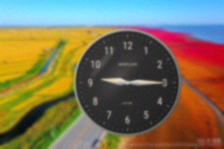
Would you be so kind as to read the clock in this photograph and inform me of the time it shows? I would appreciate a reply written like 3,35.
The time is 9,15
